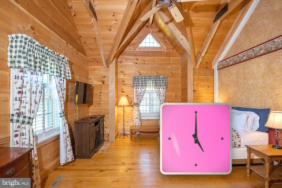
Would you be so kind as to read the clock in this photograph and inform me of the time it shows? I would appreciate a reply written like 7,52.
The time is 5,00
